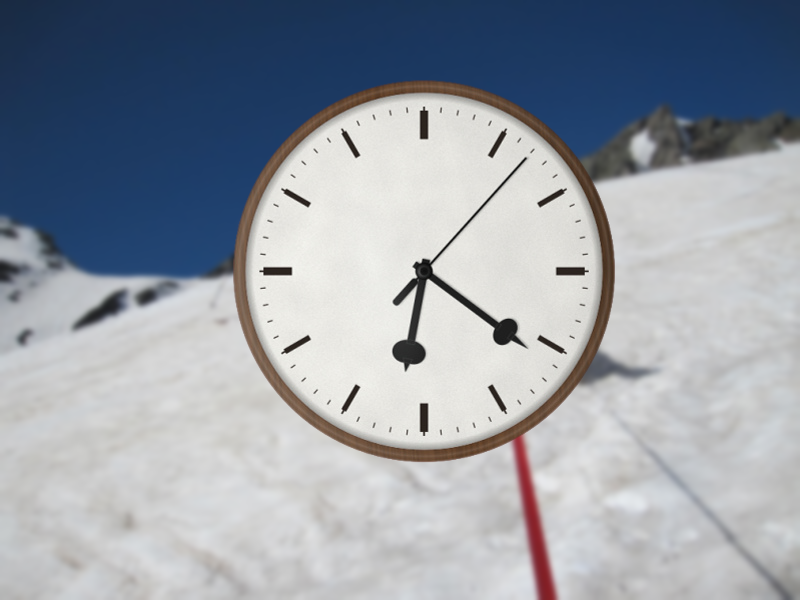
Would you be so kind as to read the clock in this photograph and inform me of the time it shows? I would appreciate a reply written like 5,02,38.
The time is 6,21,07
